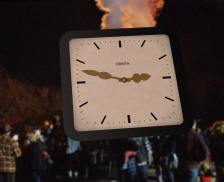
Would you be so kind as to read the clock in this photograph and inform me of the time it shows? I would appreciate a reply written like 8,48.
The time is 2,48
